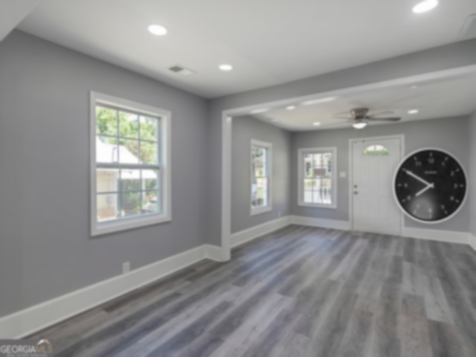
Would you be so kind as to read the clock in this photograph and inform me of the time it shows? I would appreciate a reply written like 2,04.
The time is 7,50
